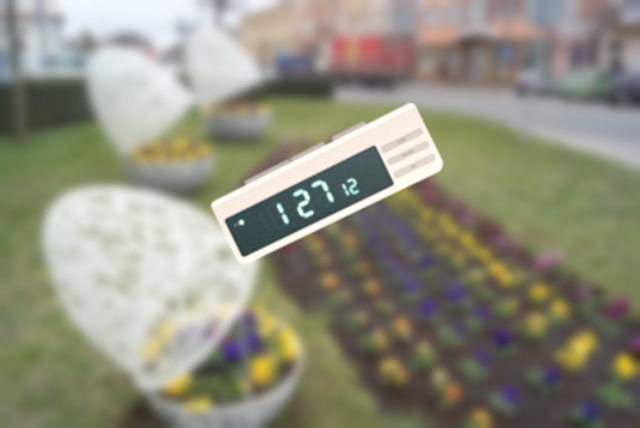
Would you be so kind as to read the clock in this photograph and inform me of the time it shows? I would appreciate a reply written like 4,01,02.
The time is 1,27,12
